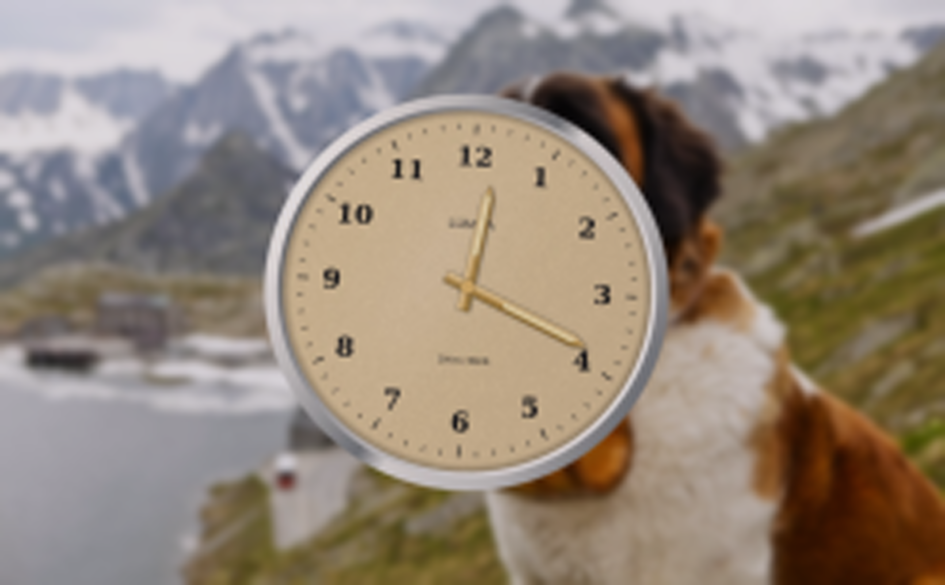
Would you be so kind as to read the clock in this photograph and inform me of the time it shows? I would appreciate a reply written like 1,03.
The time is 12,19
